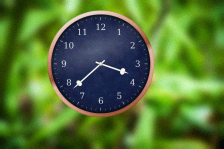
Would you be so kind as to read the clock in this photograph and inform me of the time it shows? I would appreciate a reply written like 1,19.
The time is 3,38
